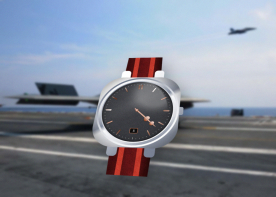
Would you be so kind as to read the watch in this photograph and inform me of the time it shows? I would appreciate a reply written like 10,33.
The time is 4,22
